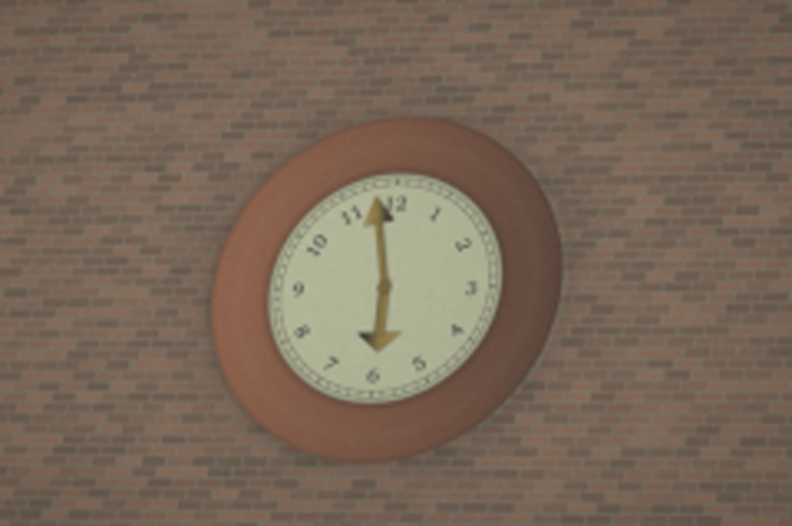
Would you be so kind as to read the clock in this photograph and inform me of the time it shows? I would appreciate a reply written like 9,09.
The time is 5,58
